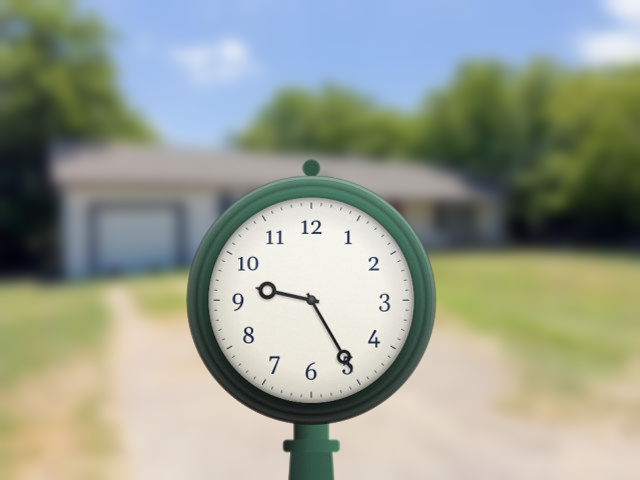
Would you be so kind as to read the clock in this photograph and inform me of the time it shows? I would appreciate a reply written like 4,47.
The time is 9,25
